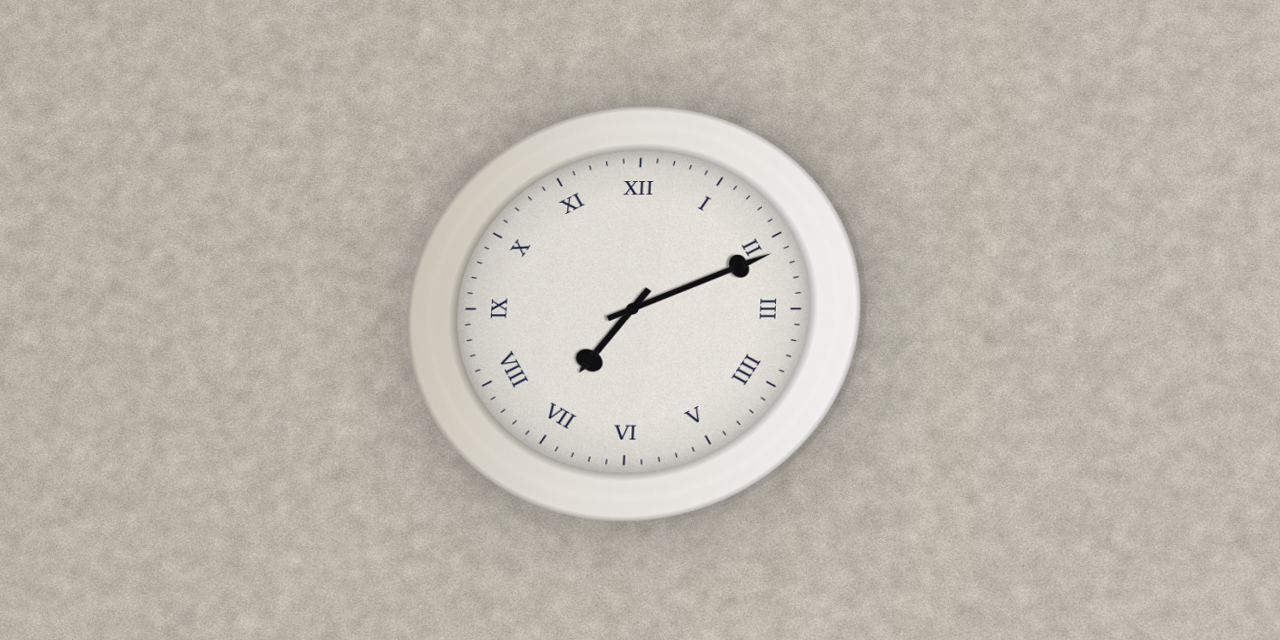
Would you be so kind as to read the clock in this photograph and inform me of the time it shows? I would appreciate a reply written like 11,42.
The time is 7,11
